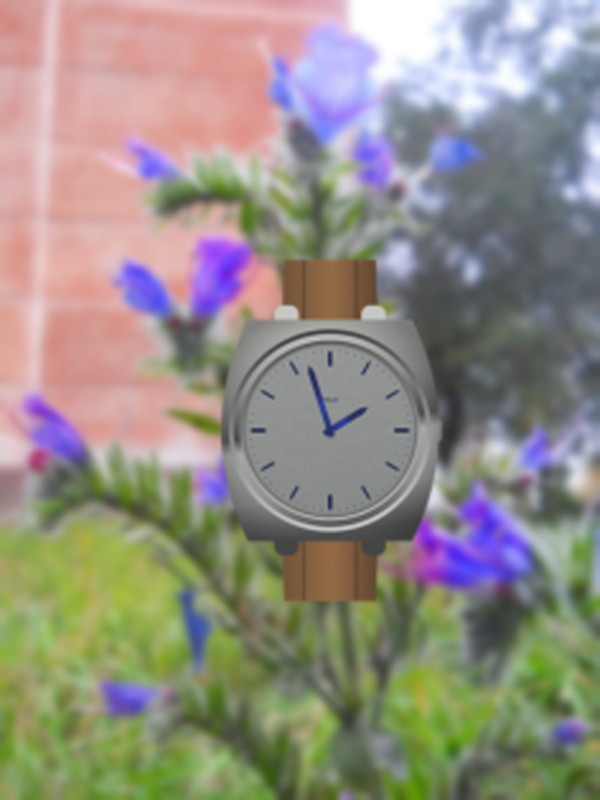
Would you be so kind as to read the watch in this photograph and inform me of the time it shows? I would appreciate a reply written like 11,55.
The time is 1,57
